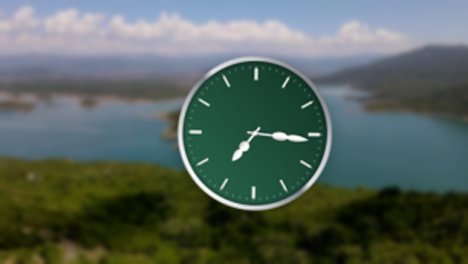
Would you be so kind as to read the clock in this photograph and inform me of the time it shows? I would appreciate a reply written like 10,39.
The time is 7,16
